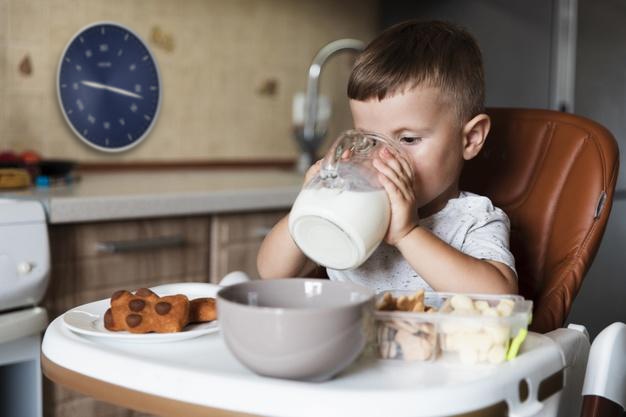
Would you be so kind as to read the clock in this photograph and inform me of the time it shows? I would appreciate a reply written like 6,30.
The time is 9,17
